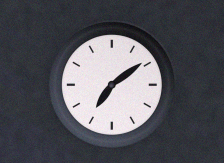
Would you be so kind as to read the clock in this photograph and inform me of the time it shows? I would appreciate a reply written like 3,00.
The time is 7,09
